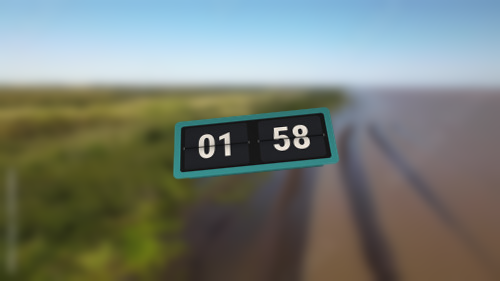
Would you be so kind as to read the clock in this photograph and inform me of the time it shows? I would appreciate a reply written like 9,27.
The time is 1,58
